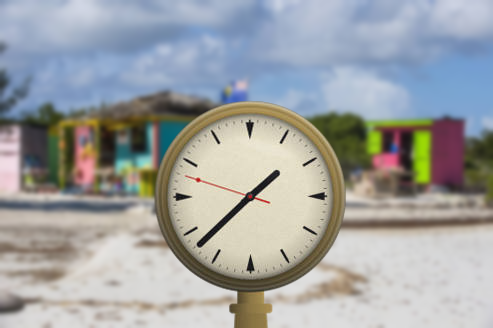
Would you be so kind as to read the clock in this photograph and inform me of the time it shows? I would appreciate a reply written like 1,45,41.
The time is 1,37,48
